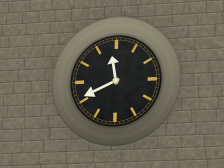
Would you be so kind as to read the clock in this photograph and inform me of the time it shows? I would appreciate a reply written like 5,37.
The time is 11,41
